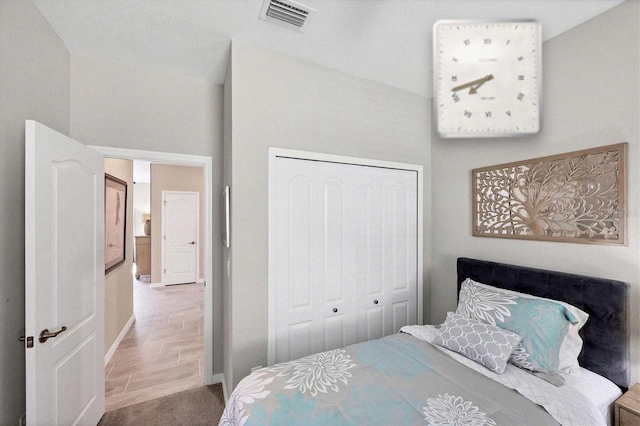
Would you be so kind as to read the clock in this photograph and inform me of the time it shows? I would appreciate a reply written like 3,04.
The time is 7,42
